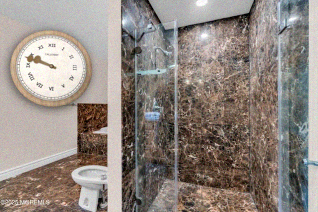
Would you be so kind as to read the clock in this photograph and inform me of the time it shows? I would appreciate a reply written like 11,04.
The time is 9,48
